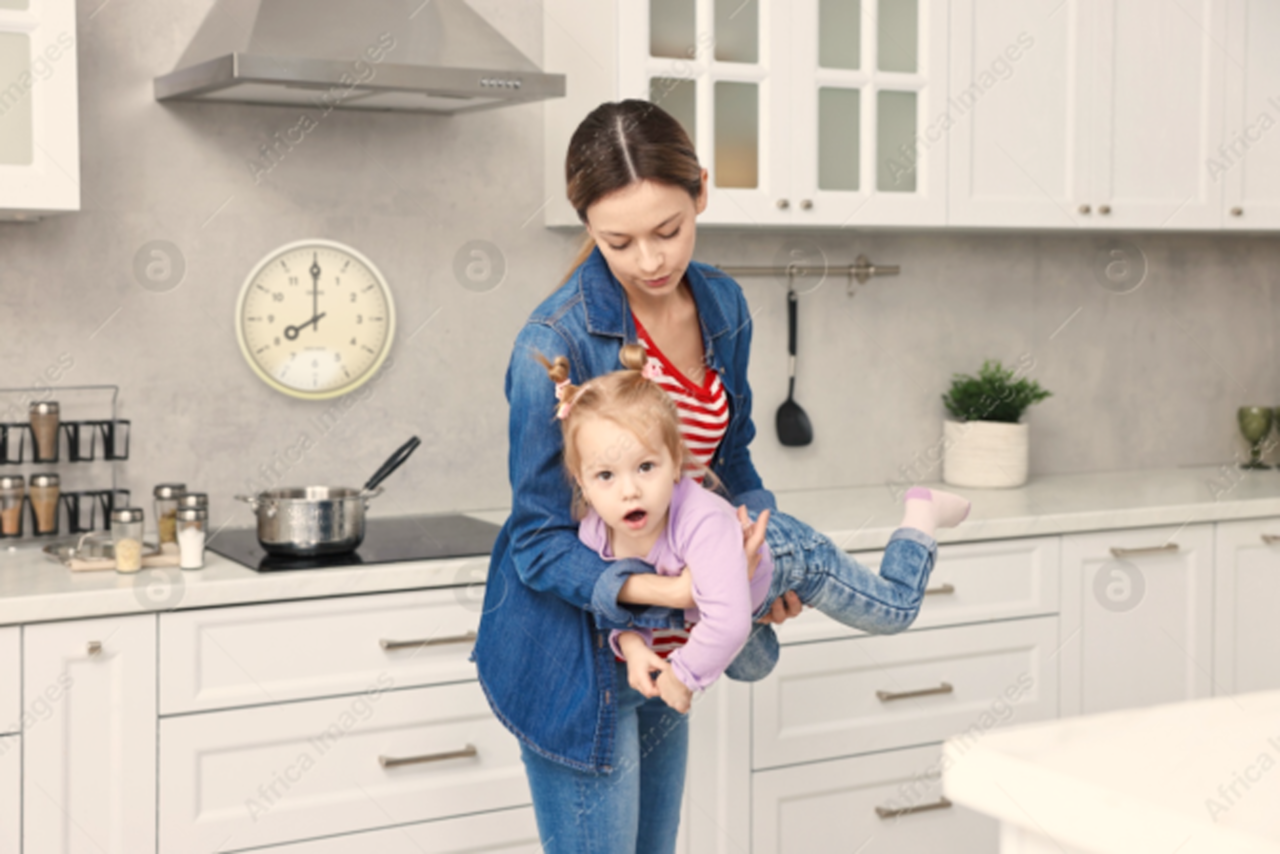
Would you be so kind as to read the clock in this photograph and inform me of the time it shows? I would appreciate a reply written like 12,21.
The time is 8,00
